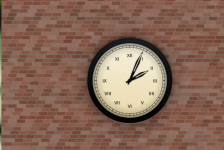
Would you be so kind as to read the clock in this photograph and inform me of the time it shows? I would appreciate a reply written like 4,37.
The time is 2,04
